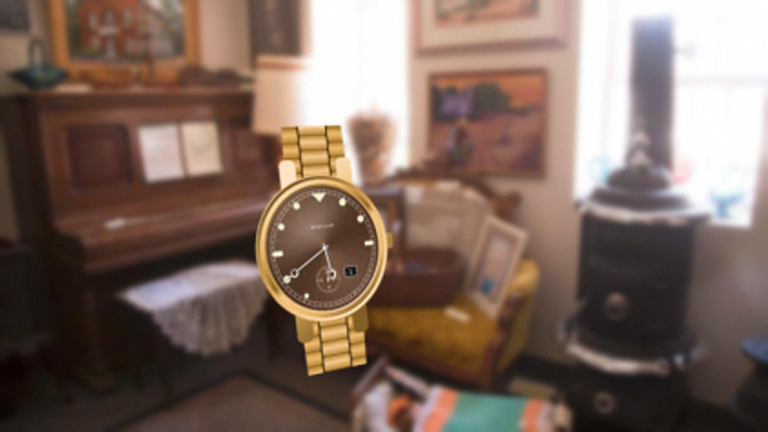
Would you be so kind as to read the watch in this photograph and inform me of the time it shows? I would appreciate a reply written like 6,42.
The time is 5,40
